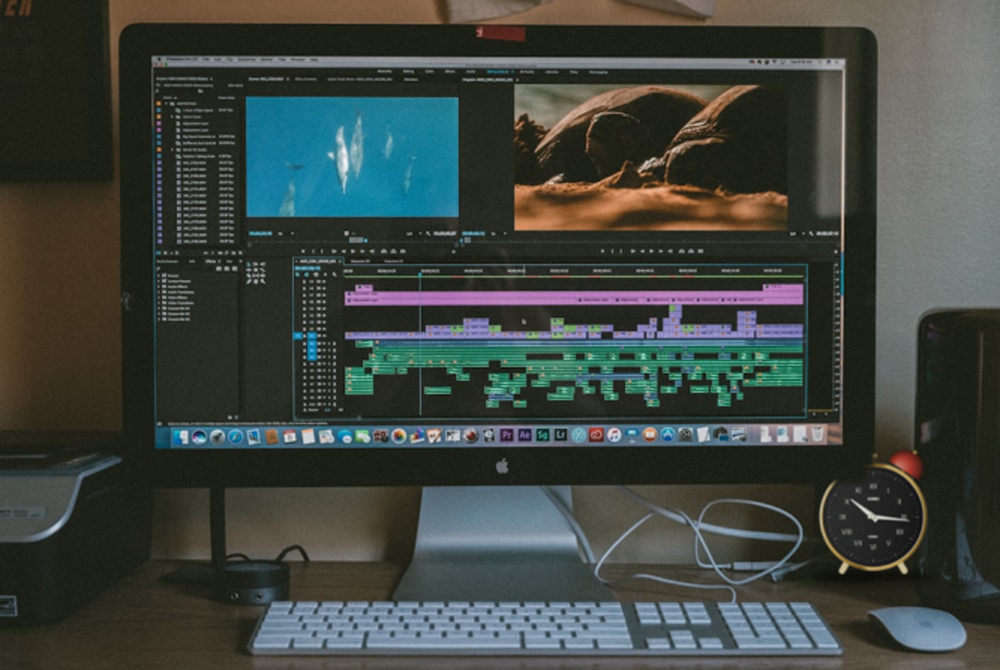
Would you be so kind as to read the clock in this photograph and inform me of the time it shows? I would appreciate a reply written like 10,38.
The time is 10,16
